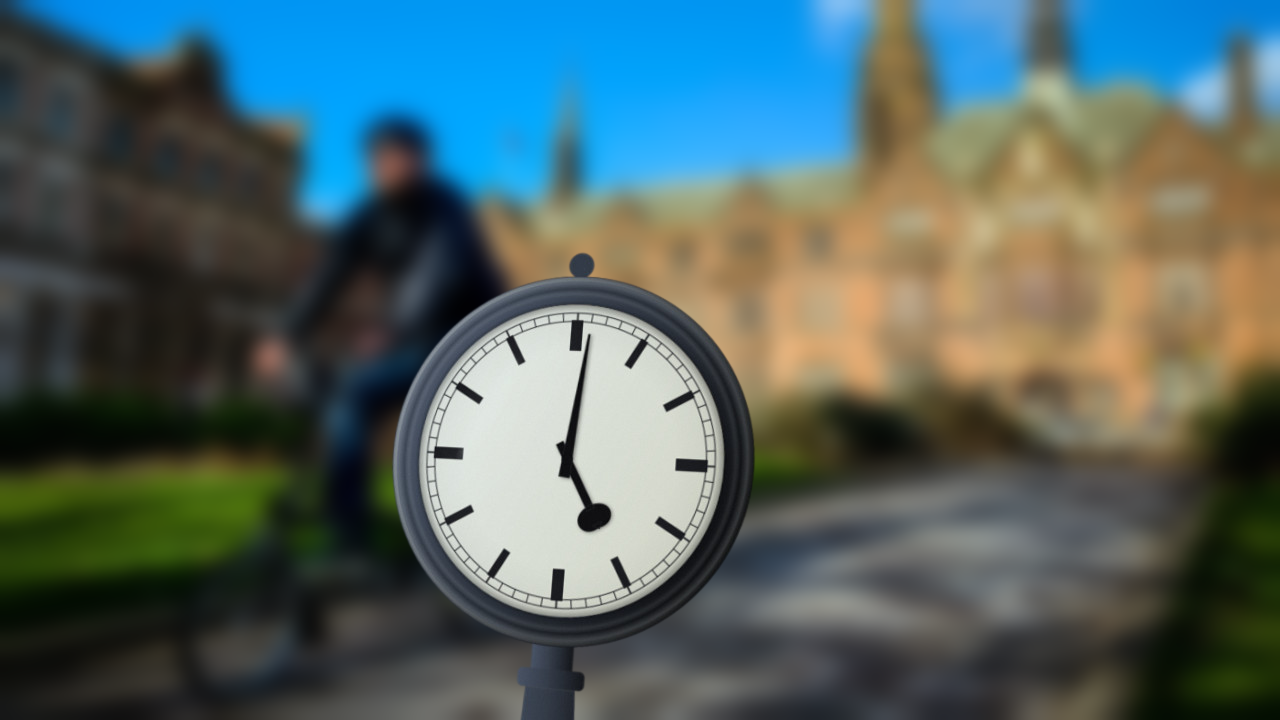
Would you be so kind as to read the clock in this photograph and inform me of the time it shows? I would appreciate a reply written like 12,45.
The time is 5,01
